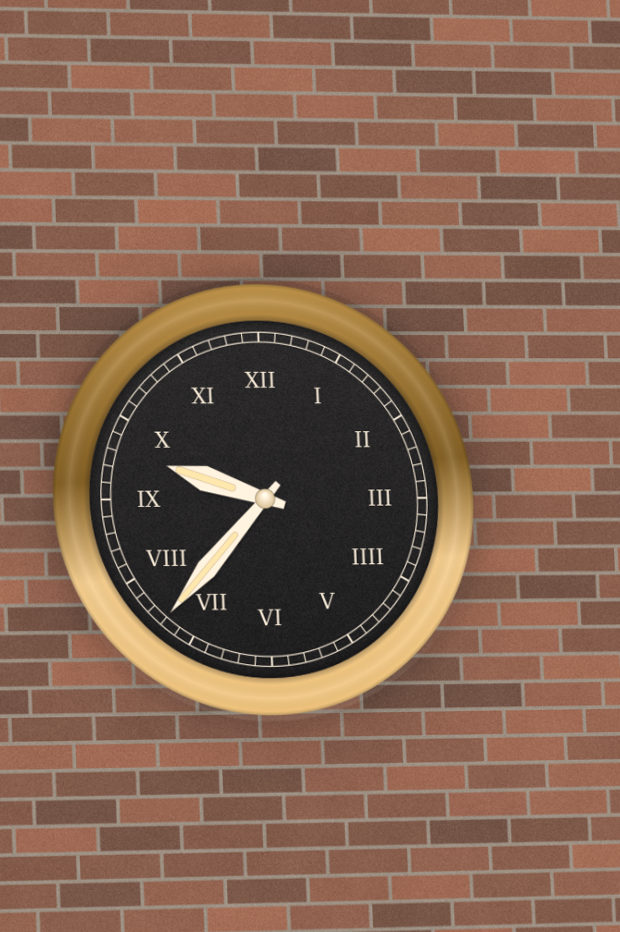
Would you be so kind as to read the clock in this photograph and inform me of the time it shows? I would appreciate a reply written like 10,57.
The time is 9,37
